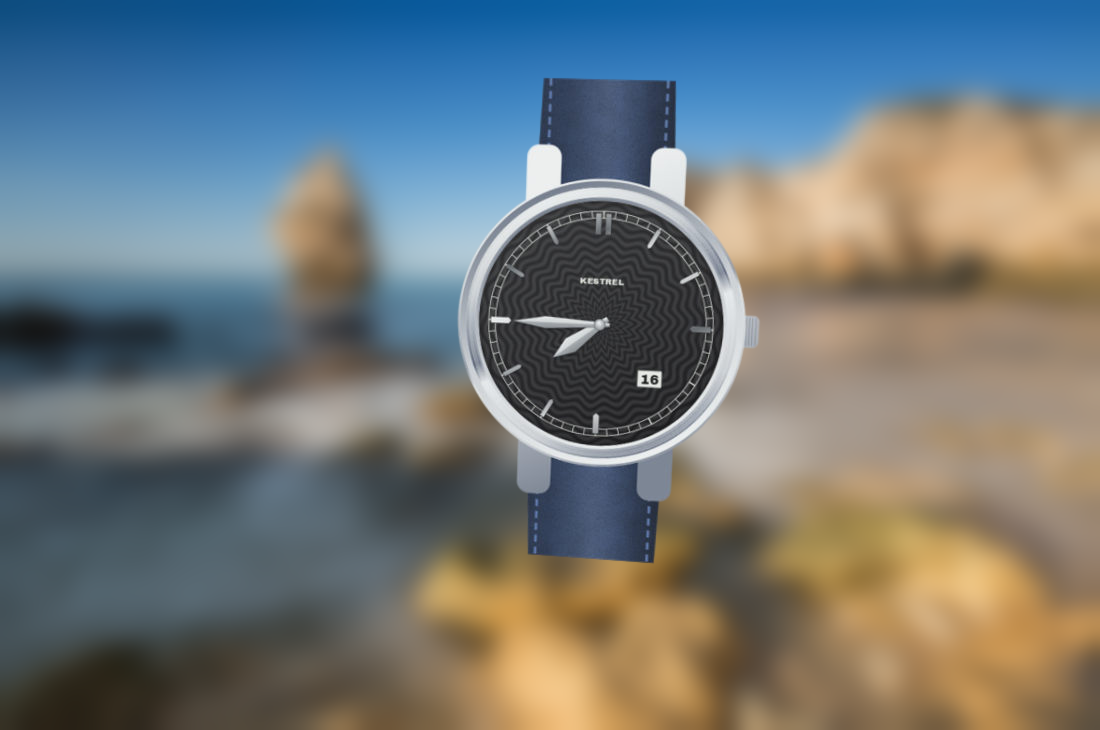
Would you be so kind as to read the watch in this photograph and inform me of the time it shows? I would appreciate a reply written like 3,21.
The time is 7,45
